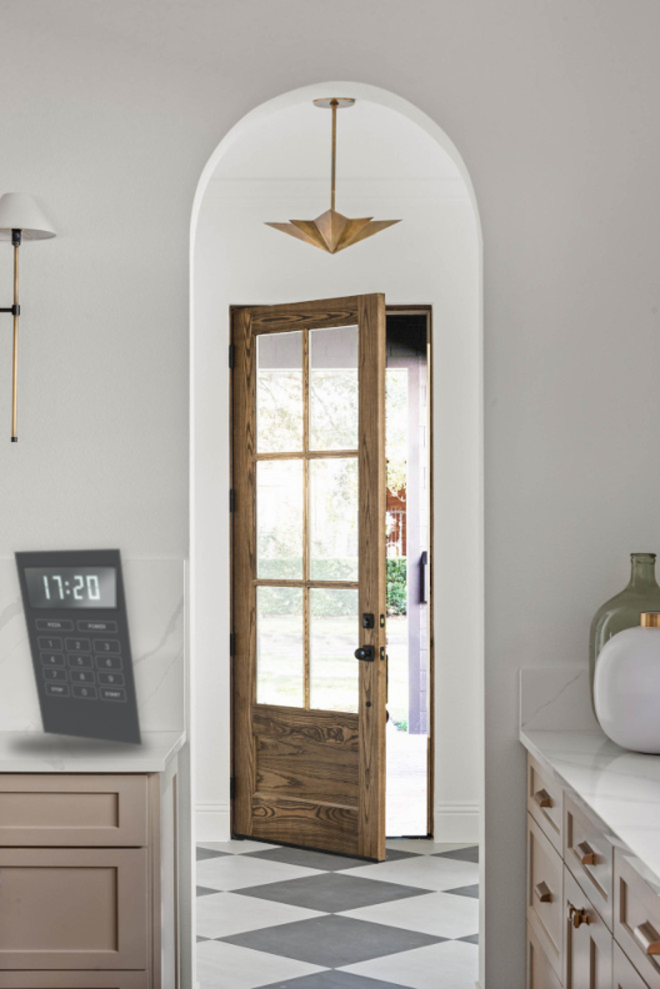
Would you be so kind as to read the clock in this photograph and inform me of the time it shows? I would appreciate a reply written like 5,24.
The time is 17,20
